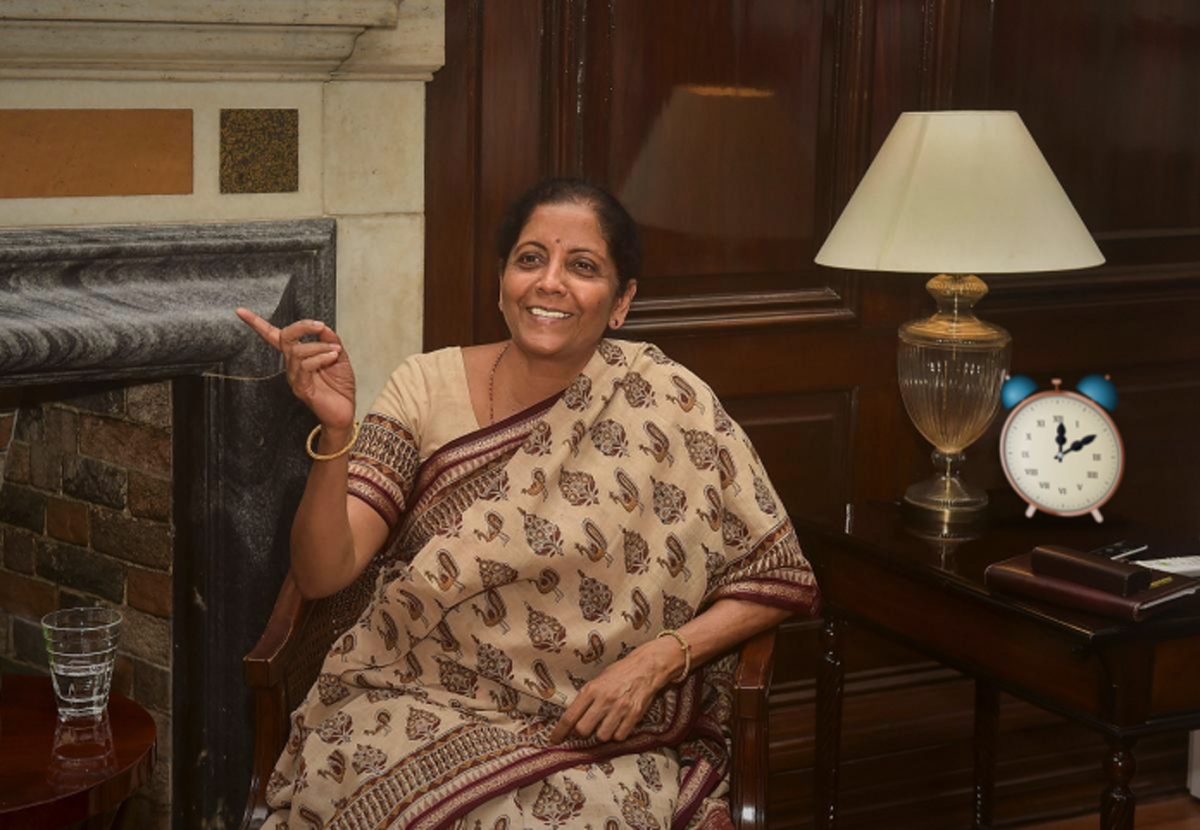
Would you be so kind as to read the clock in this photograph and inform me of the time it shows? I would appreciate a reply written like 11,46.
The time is 12,10
